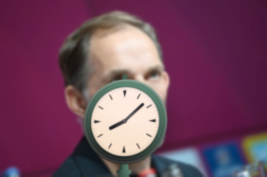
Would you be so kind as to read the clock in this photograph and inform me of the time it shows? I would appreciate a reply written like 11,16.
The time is 8,08
